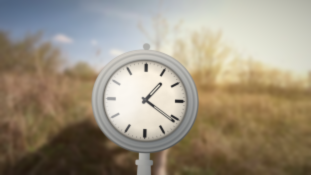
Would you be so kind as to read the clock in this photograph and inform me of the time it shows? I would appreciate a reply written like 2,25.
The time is 1,21
